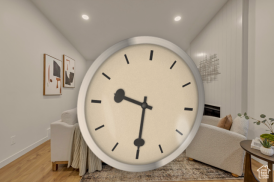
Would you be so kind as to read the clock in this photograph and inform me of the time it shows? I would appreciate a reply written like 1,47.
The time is 9,30
